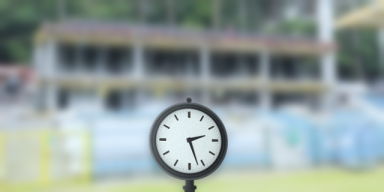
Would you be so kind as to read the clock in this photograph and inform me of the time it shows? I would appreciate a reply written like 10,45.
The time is 2,27
